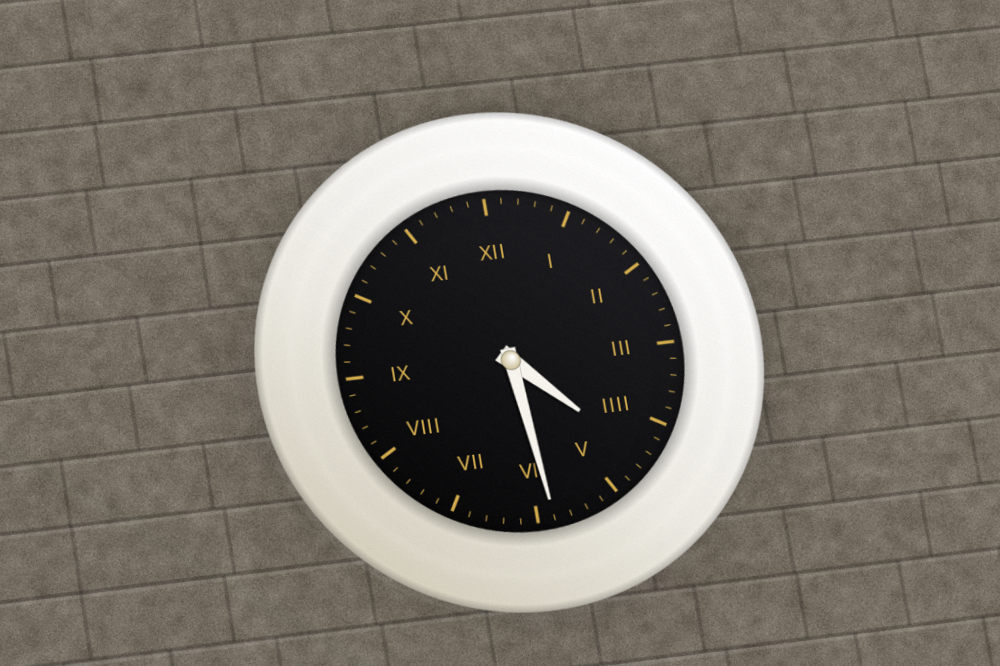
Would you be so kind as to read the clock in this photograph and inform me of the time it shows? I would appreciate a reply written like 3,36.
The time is 4,29
